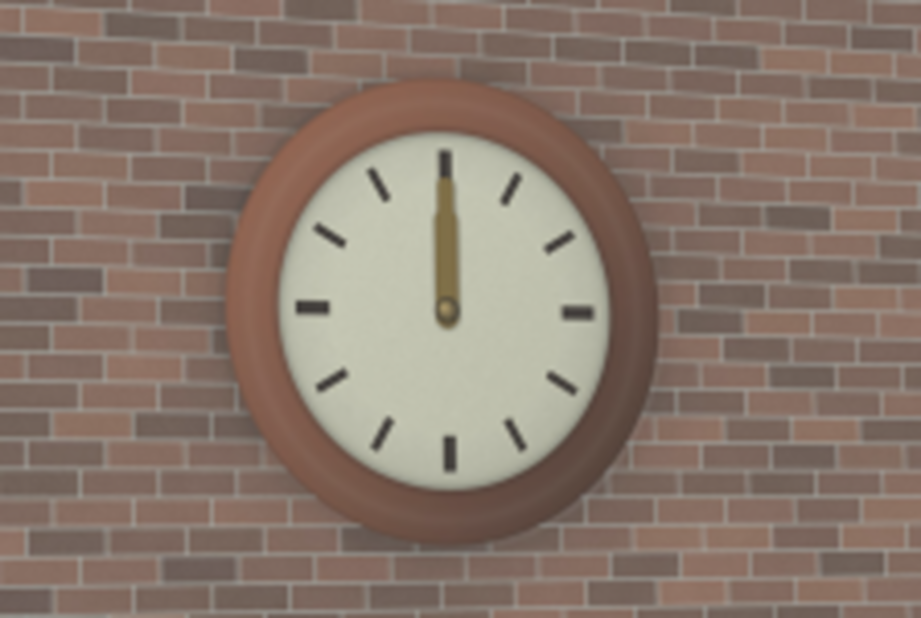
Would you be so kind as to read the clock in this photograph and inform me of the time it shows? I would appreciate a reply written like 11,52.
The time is 12,00
